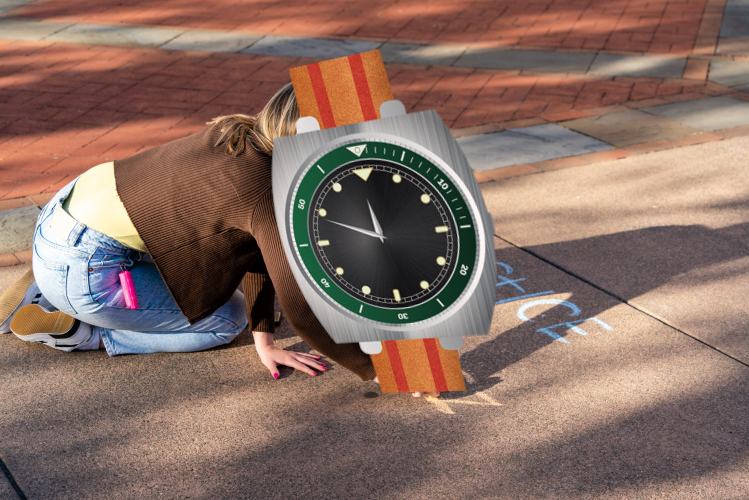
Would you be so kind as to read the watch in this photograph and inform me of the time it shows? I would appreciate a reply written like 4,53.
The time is 11,49
